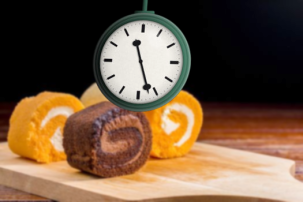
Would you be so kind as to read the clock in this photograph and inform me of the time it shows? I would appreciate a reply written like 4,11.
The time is 11,27
